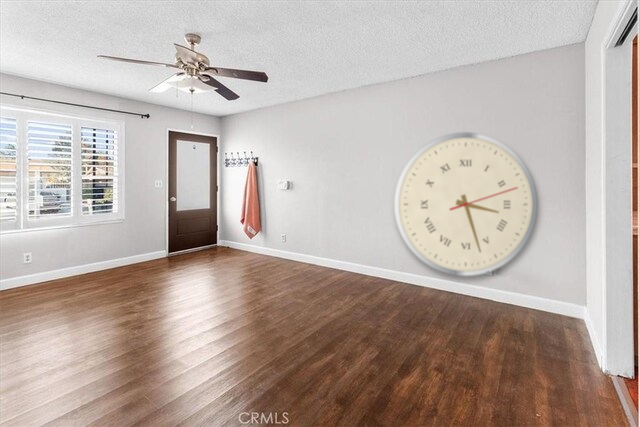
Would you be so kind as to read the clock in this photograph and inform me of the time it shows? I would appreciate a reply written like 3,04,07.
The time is 3,27,12
